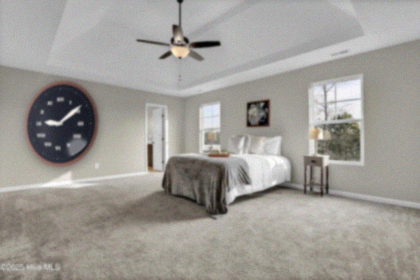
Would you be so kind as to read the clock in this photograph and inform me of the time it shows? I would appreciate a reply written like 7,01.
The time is 9,09
